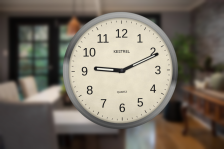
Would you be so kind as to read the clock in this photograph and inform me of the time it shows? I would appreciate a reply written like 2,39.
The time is 9,11
